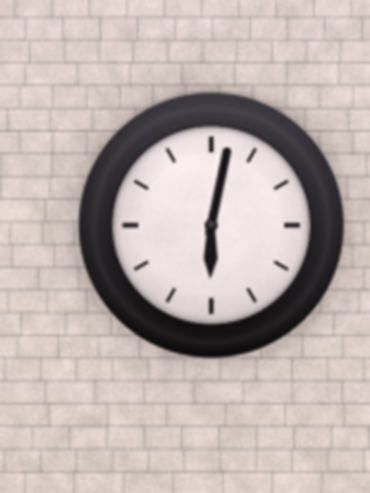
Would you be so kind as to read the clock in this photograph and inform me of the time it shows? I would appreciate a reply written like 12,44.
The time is 6,02
